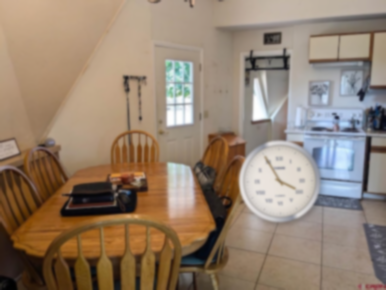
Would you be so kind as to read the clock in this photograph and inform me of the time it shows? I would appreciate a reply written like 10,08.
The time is 3,55
